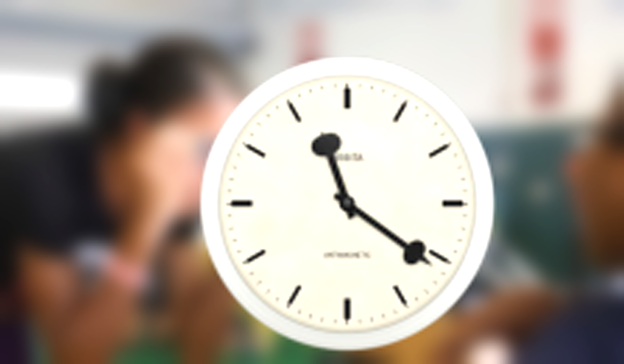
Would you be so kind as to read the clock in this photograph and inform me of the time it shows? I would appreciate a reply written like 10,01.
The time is 11,21
